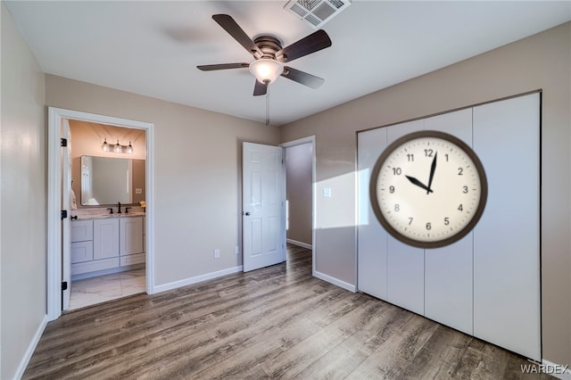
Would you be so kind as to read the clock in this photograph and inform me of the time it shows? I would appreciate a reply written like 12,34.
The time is 10,02
